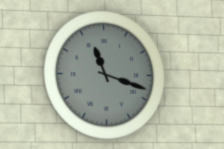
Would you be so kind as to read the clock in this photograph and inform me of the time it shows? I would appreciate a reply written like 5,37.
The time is 11,18
